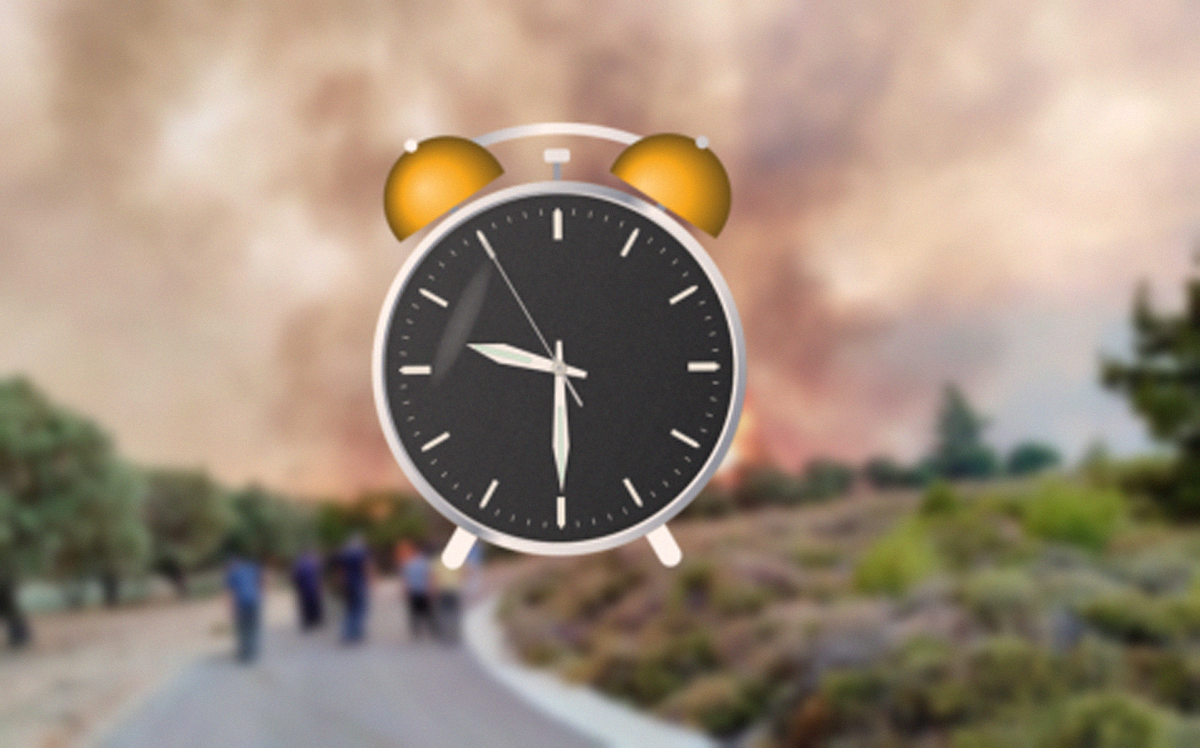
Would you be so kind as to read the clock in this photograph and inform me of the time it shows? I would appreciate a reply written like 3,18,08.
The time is 9,29,55
